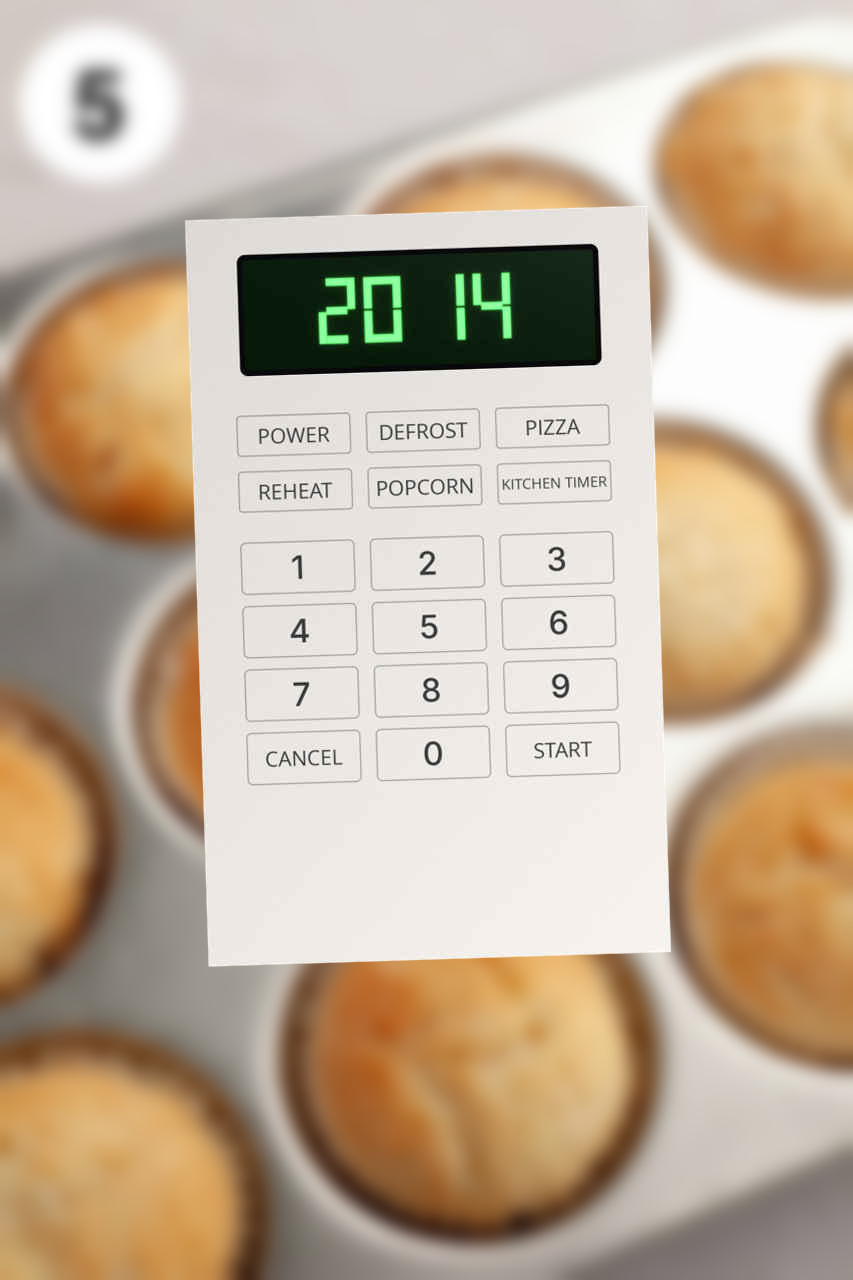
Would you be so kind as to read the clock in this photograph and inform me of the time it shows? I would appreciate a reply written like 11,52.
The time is 20,14
